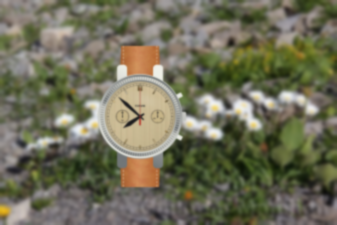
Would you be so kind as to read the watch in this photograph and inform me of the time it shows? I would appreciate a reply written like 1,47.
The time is 7,52
